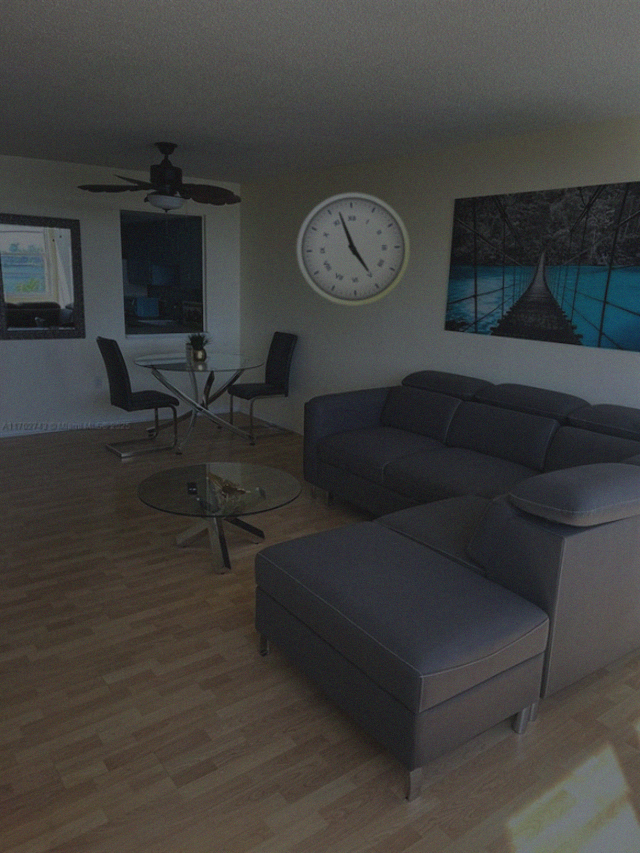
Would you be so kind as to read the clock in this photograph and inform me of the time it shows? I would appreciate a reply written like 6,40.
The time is 4,57
